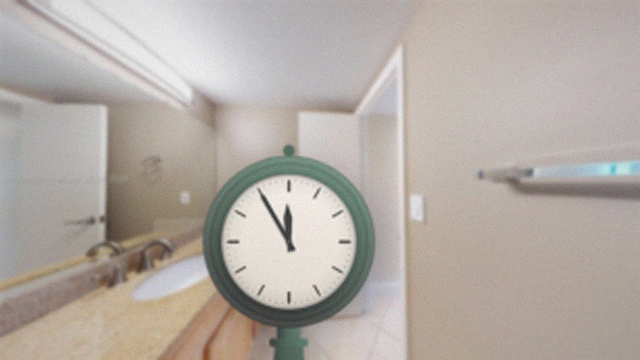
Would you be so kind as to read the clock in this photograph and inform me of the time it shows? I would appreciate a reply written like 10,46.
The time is 11,55
